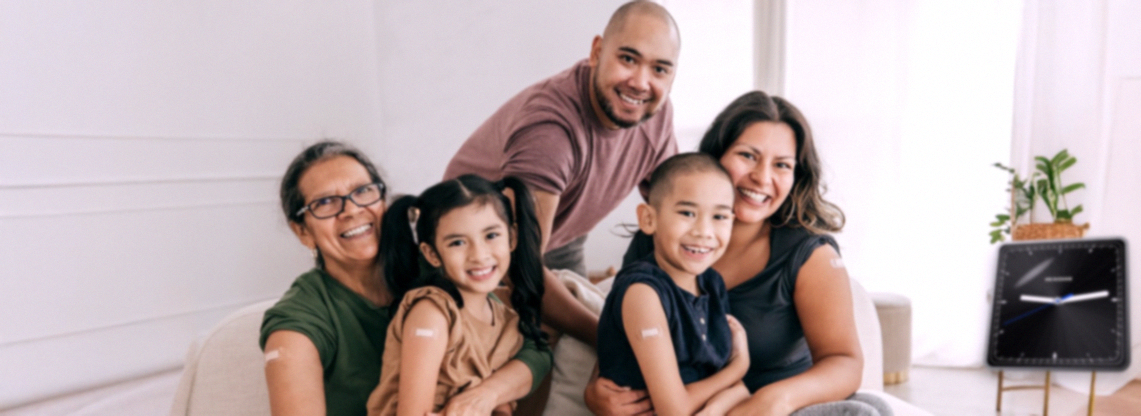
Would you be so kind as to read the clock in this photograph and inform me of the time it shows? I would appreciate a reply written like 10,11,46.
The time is 9,13,41
